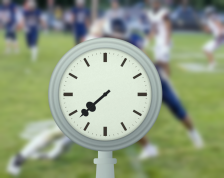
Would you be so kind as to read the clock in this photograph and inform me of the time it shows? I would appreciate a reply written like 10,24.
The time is 7,38
